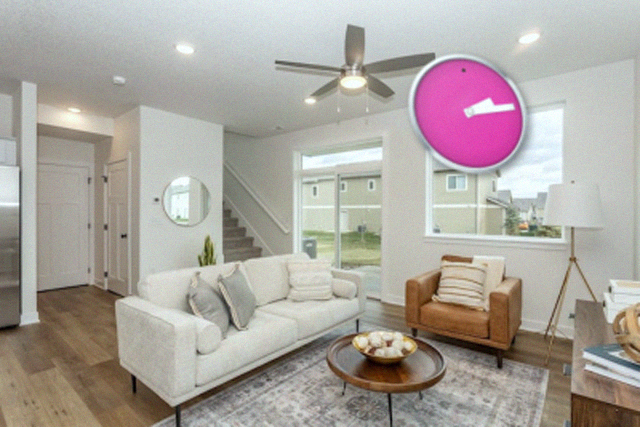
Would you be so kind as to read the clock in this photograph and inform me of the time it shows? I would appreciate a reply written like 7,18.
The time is 2,14
